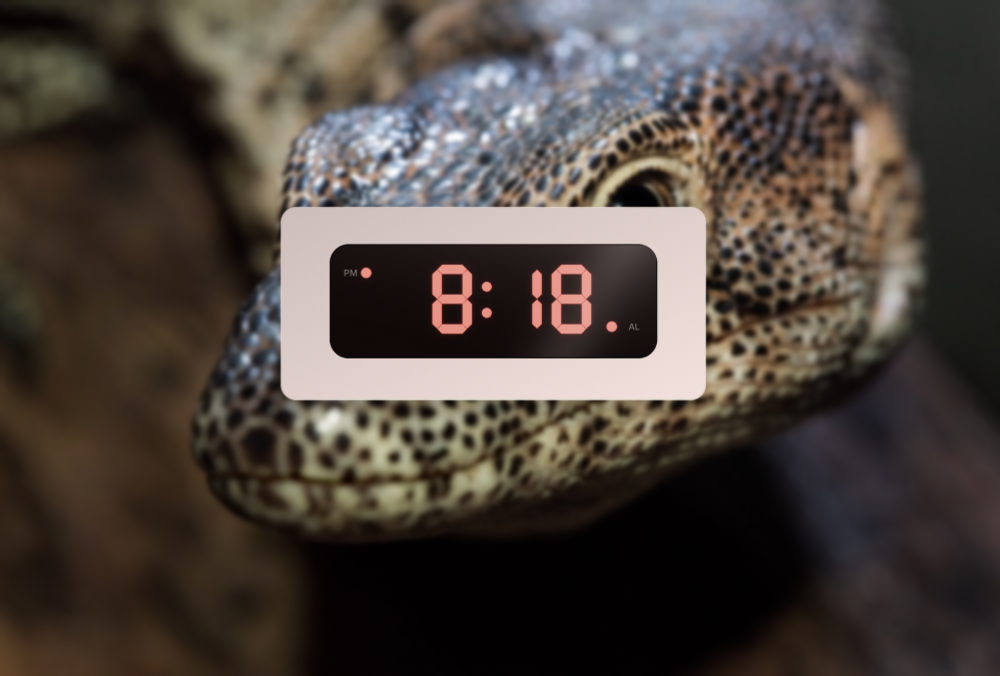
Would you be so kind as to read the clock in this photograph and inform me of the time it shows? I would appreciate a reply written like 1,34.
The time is 8,18
